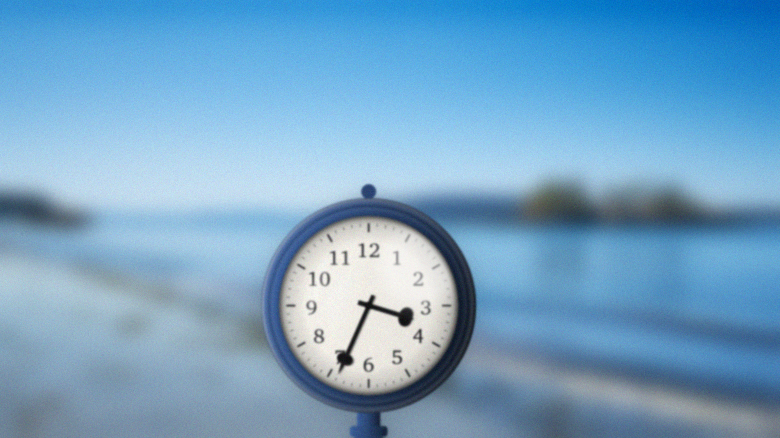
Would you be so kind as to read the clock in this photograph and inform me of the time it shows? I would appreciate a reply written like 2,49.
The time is 3,34
